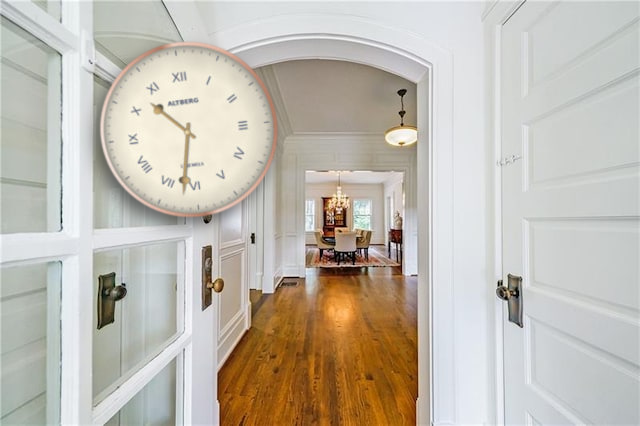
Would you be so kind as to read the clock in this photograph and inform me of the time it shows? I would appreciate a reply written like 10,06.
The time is 10,32
